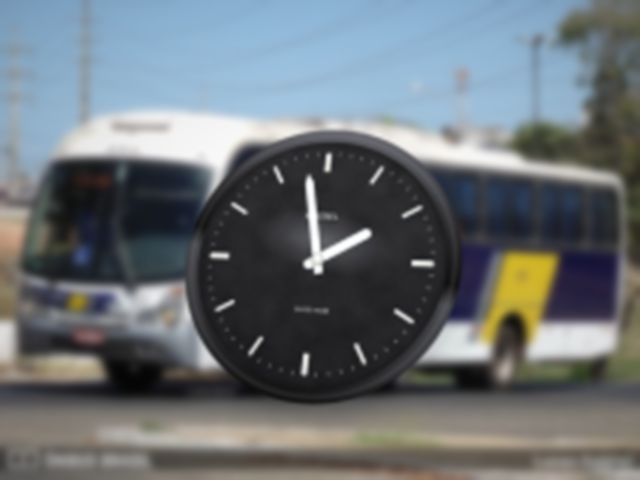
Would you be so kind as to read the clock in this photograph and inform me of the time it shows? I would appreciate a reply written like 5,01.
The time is 1,58
